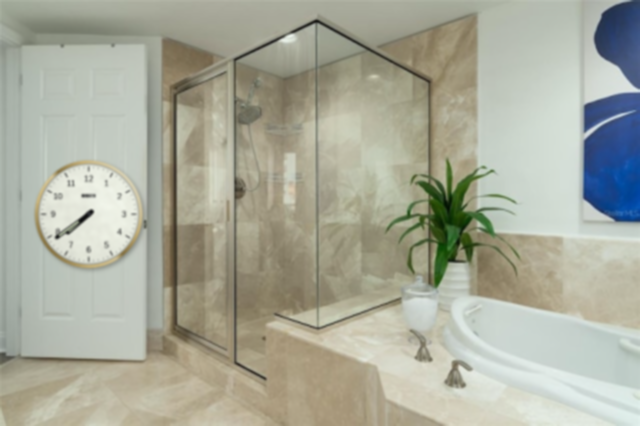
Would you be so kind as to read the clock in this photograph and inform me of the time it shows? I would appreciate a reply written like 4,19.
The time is 7,39
